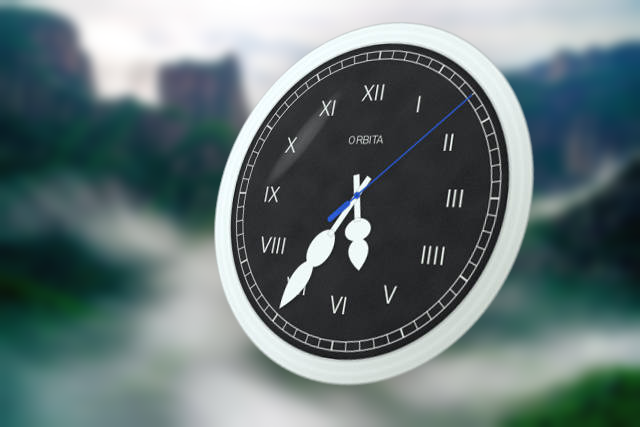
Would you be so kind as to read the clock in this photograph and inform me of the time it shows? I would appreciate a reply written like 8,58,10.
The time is 5,35,08
